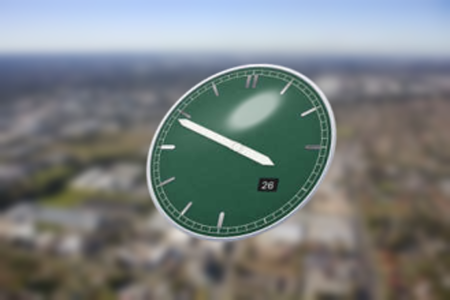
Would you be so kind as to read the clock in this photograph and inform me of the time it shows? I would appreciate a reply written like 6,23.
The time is 3,49
